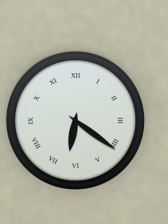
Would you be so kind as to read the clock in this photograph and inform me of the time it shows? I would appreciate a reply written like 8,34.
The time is 6,21
